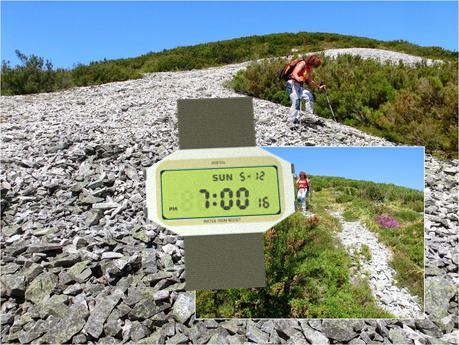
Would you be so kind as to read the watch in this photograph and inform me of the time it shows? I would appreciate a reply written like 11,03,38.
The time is 7,00,16
